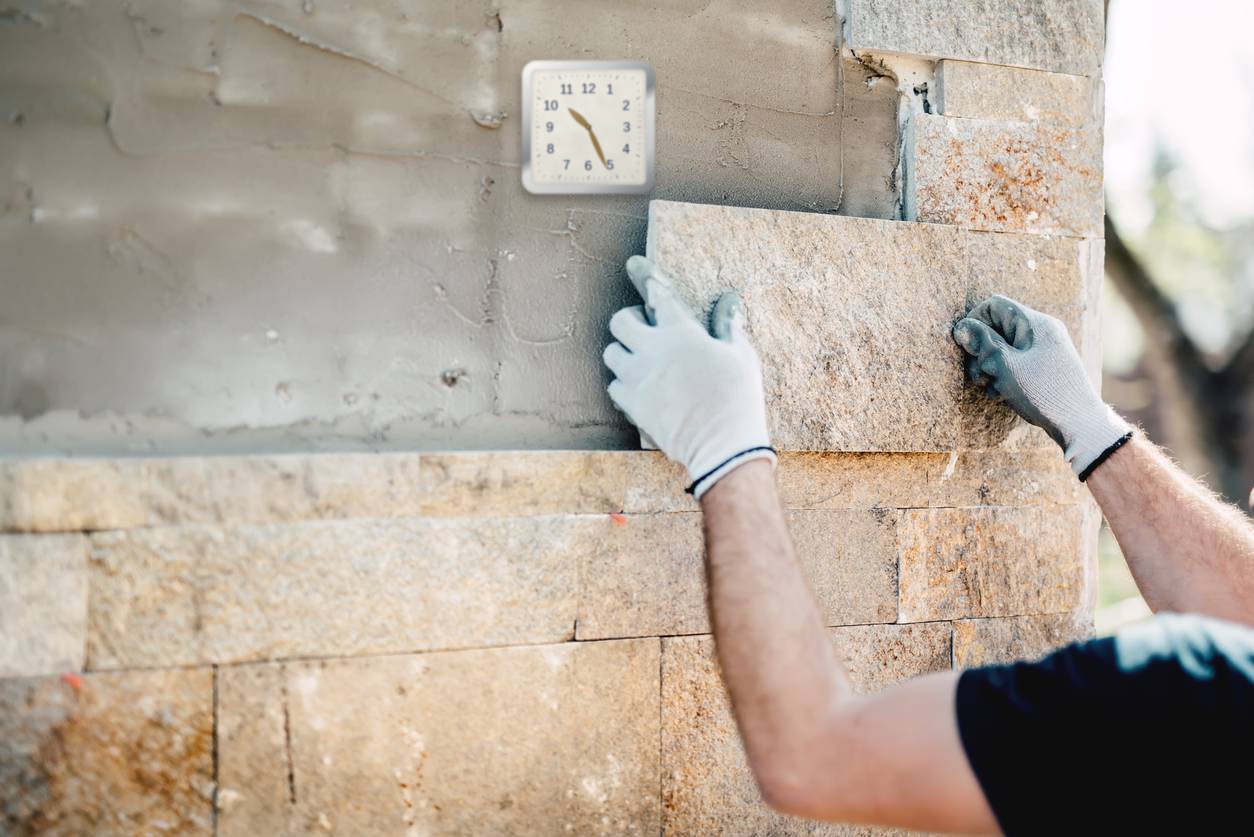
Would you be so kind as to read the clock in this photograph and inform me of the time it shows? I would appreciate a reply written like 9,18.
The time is 10,26
